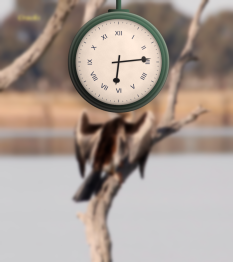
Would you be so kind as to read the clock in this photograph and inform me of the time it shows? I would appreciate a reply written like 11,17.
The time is 6,14
